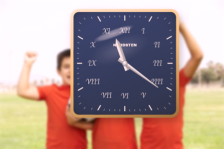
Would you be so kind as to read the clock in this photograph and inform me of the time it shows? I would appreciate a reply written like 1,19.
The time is 11,21
